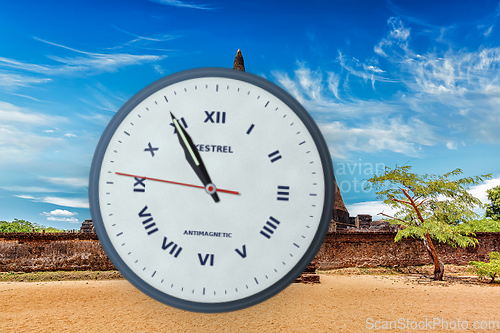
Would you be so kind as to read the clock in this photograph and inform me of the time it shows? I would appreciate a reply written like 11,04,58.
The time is 10,54,46
